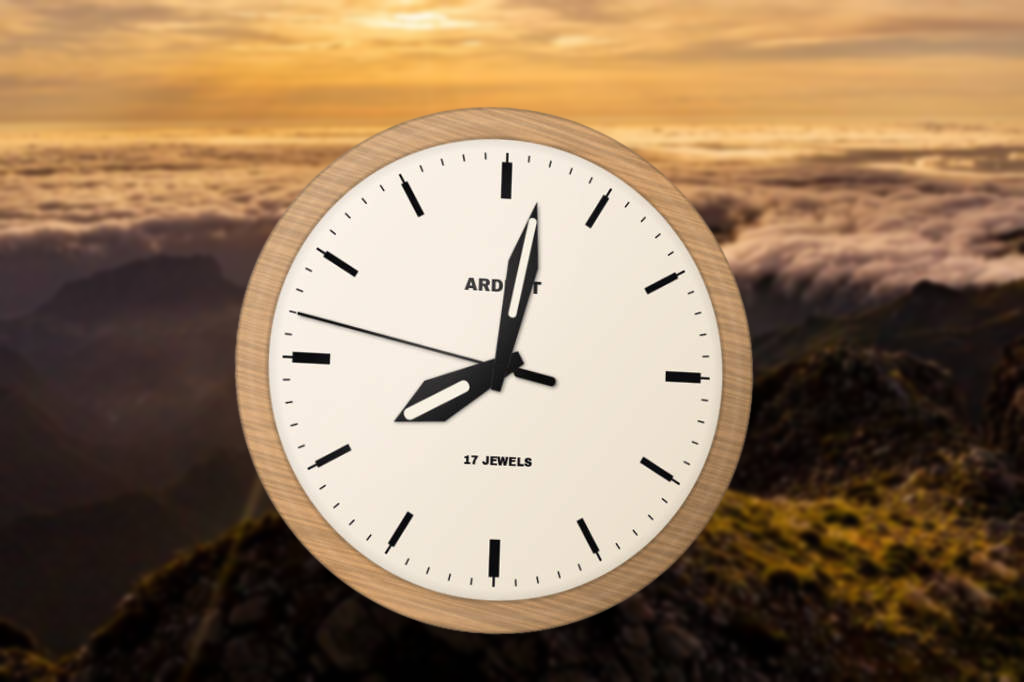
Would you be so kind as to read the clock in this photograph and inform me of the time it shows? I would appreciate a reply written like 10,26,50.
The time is 8,01,47
